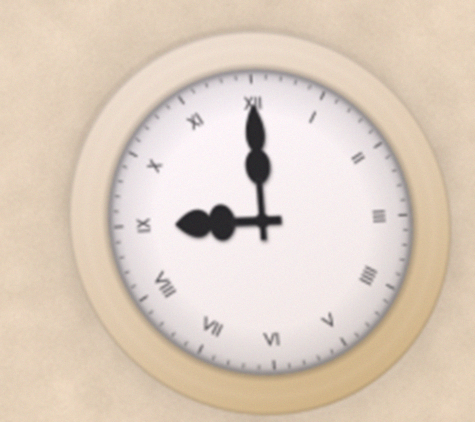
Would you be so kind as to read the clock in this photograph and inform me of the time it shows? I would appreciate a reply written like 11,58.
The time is 9,00
